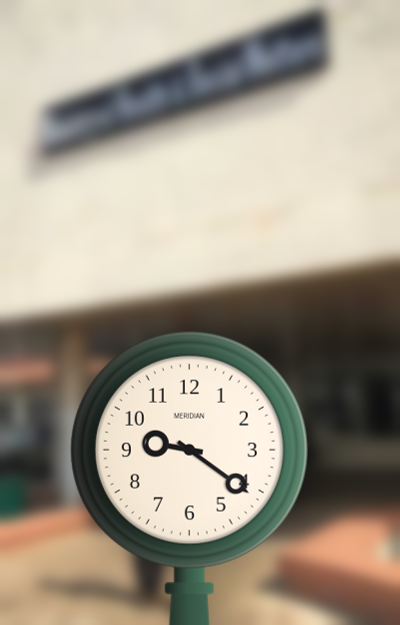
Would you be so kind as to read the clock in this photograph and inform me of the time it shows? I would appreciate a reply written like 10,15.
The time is 9,21
